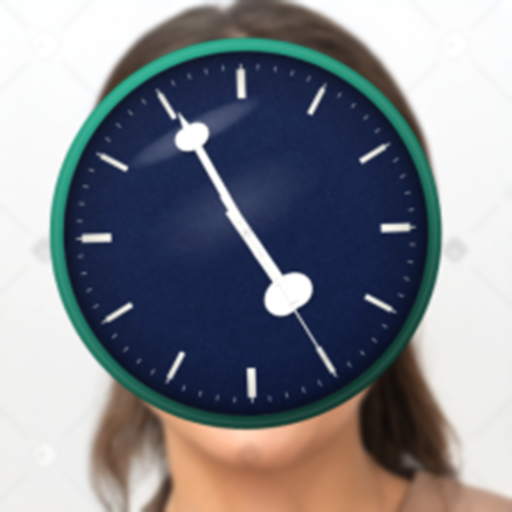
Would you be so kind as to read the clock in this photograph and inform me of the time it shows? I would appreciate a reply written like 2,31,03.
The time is 4,55,25
